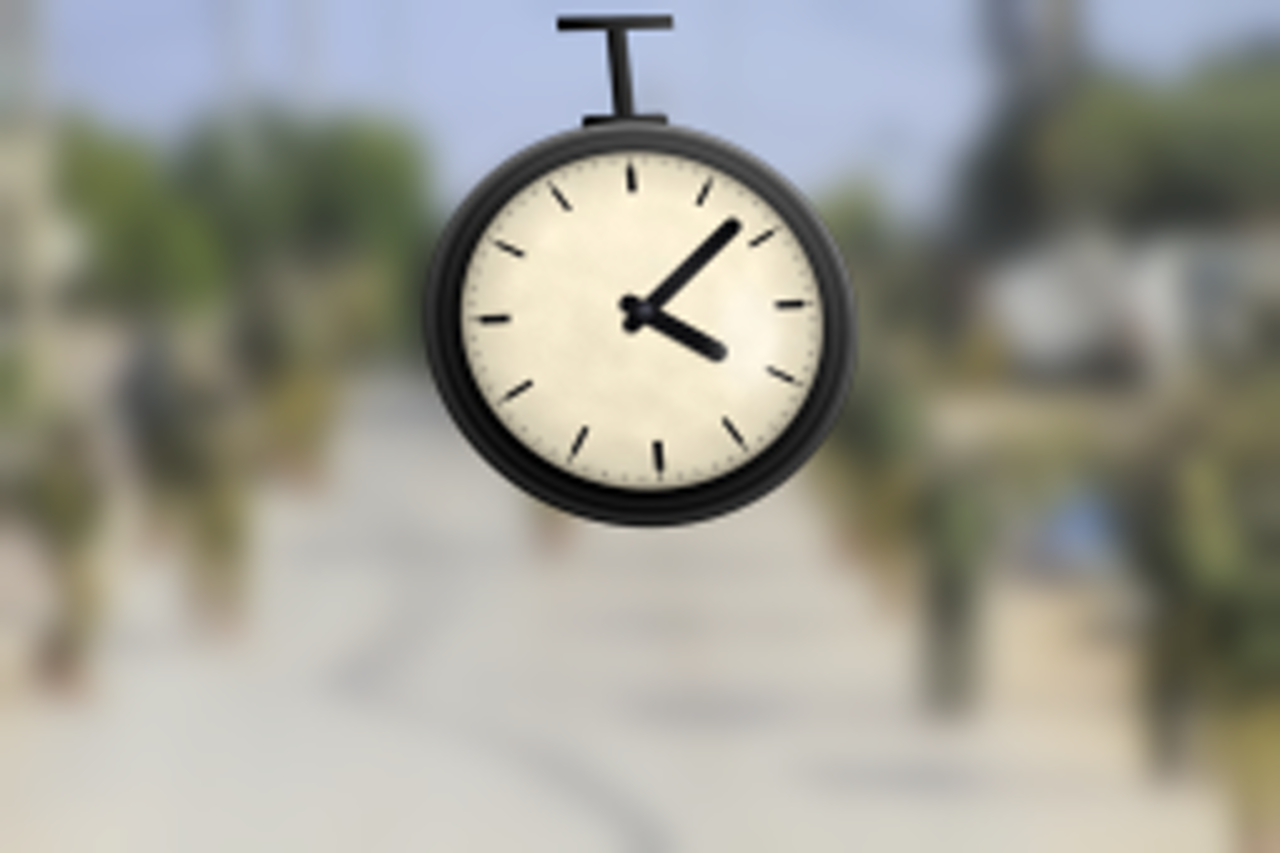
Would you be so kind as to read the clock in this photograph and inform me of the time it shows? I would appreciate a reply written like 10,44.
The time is 4,08
